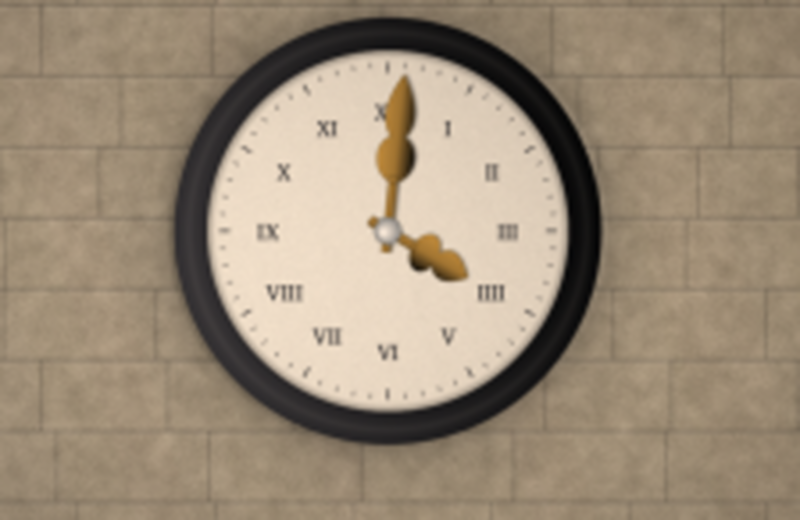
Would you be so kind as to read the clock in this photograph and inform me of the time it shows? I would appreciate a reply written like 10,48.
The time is 4,01
